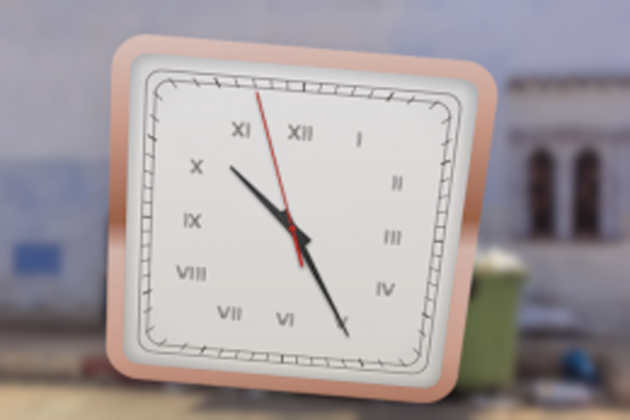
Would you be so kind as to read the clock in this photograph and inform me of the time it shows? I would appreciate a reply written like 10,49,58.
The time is 10,24,57
